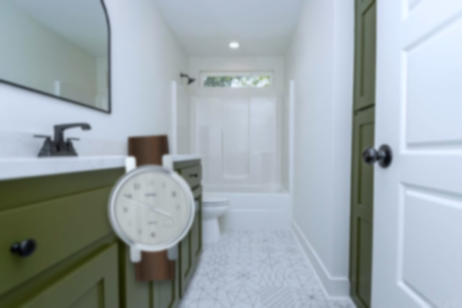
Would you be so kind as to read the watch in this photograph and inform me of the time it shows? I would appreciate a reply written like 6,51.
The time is 3,49
